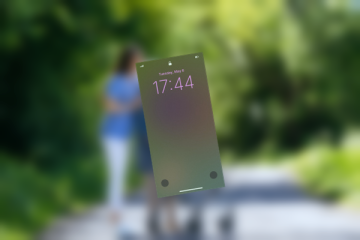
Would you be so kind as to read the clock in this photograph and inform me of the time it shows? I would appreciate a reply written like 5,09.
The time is 17,44
